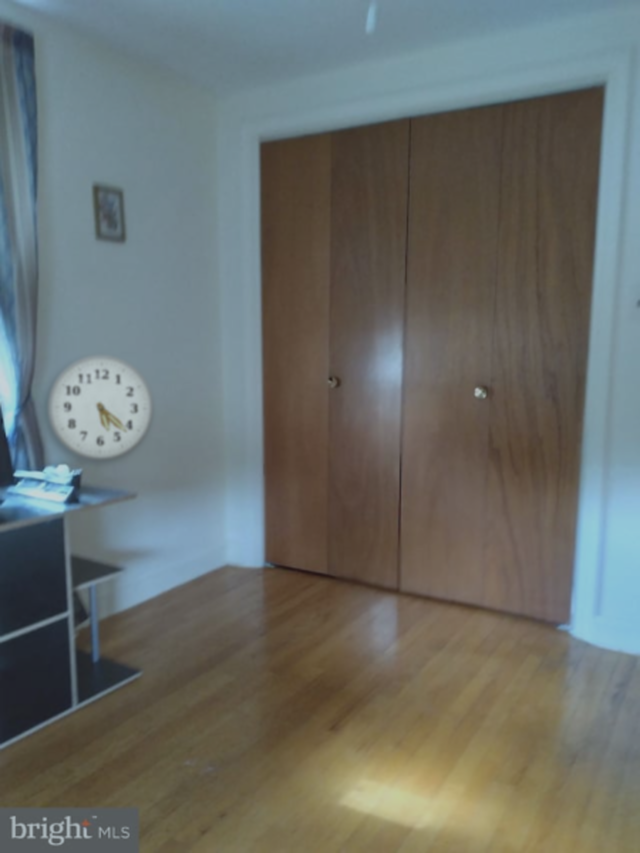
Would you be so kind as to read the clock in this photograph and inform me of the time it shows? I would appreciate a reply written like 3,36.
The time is 5,22
